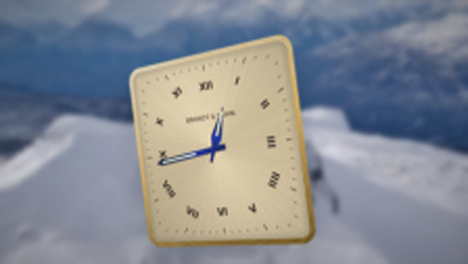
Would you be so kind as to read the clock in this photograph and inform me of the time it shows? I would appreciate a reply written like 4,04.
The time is 12,44
